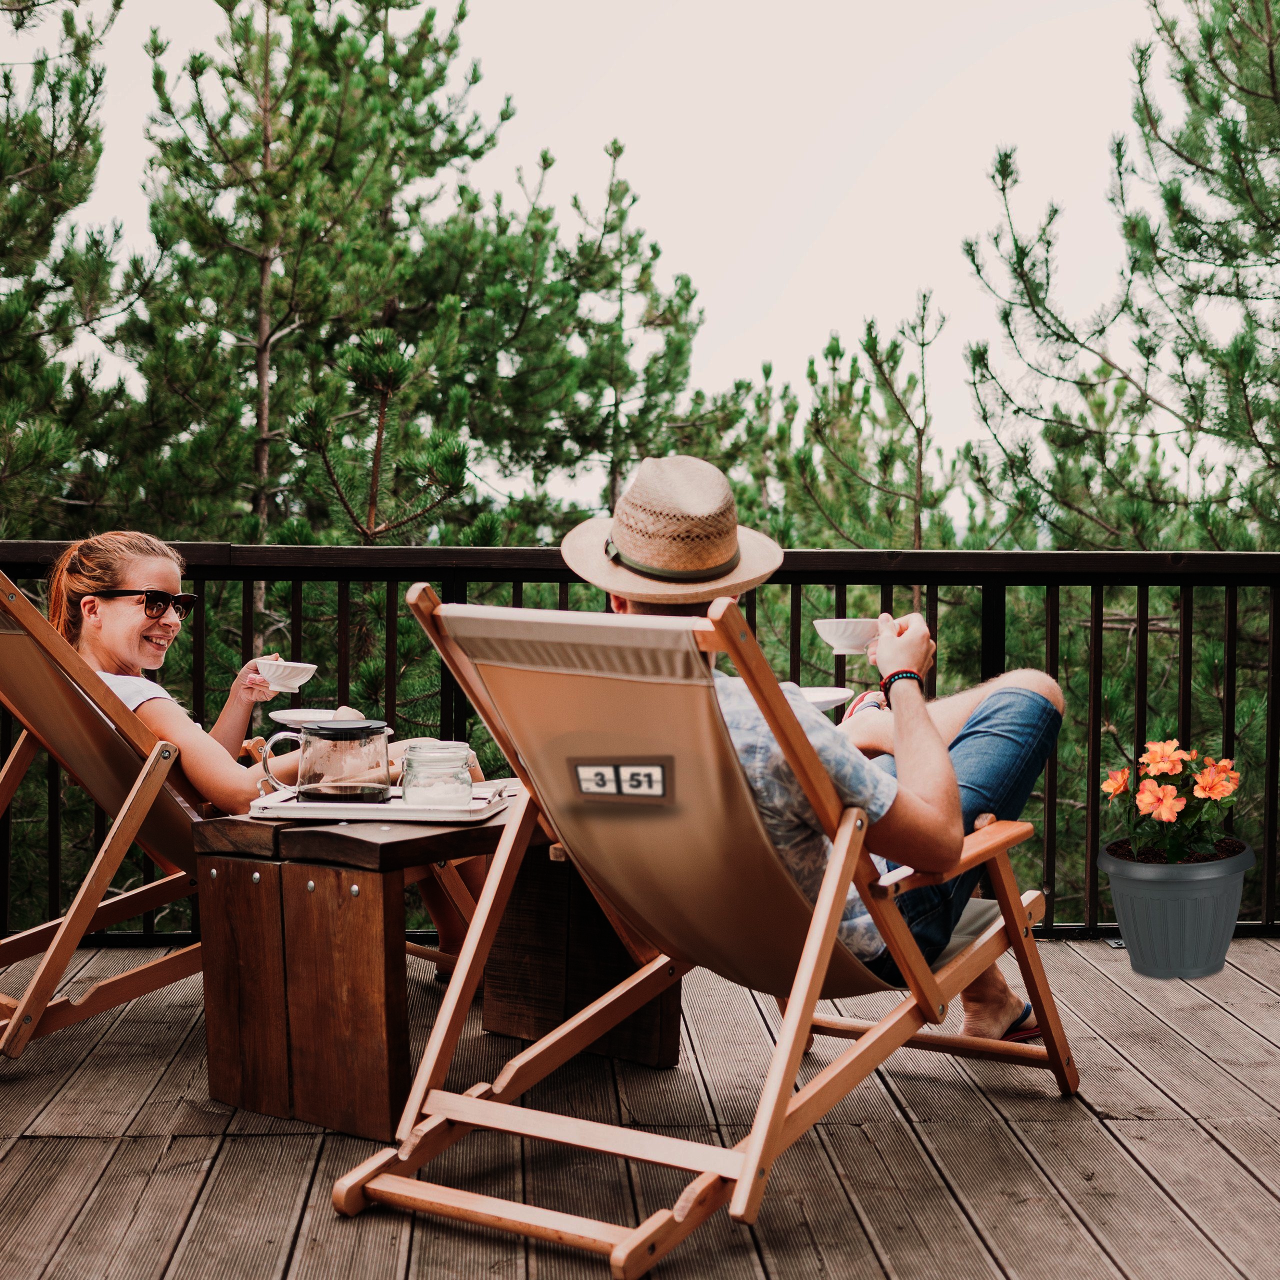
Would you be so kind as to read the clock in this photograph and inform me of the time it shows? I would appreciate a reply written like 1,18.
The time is 3,51
